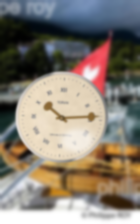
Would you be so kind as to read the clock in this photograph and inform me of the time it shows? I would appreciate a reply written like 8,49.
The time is 10,14
